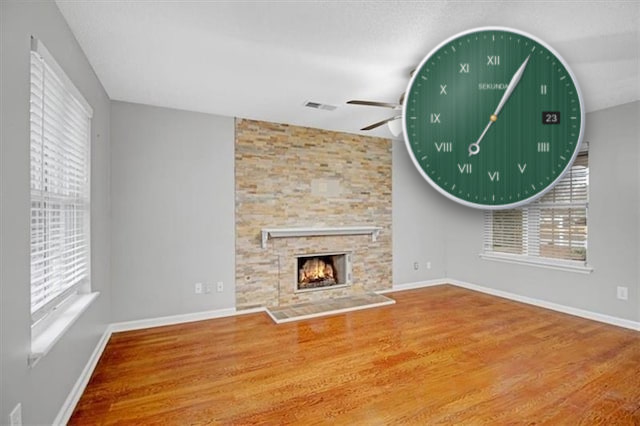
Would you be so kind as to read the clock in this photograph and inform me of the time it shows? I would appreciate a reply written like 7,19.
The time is 7,05
